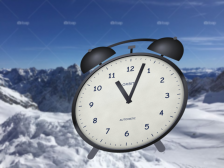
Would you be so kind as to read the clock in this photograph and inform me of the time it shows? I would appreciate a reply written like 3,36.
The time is 11,03
